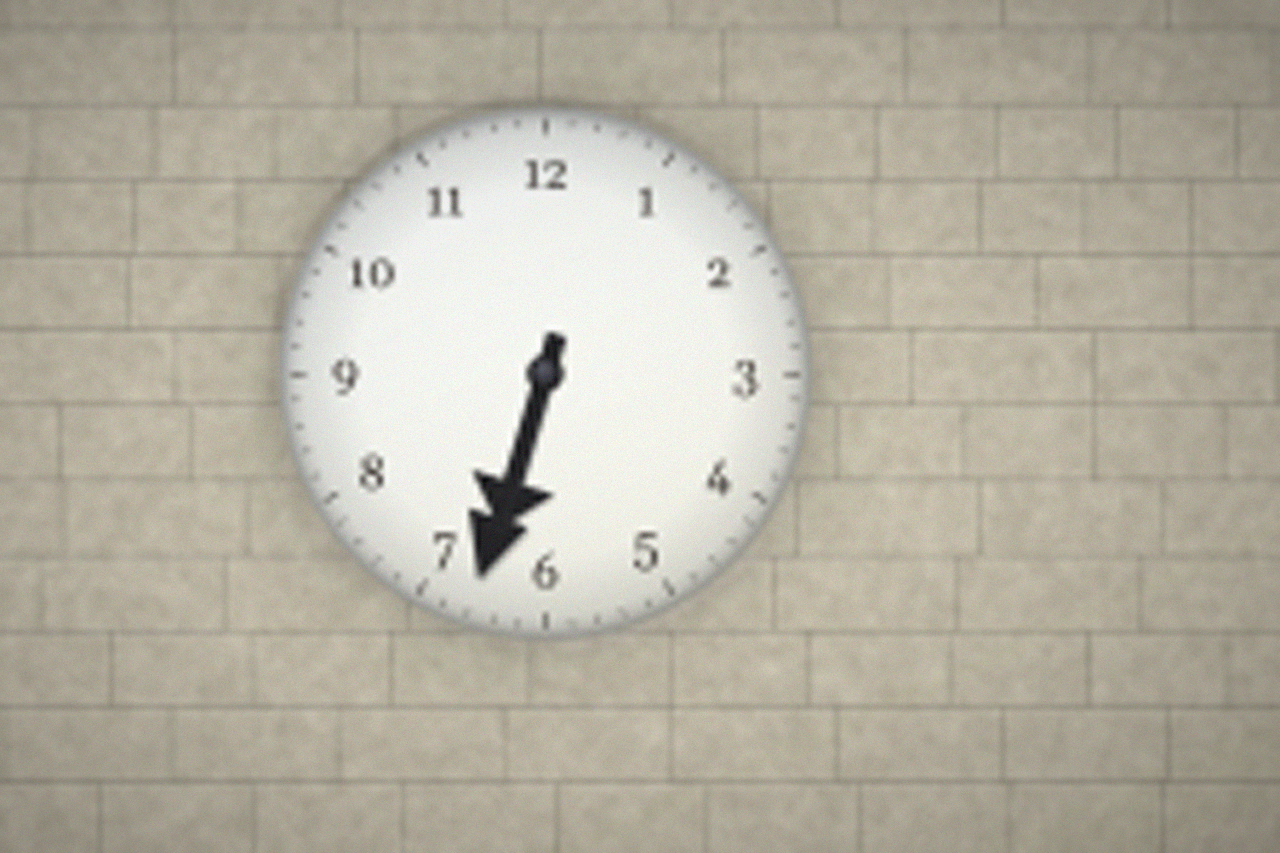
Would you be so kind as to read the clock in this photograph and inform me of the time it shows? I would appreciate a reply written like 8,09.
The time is 6,33
